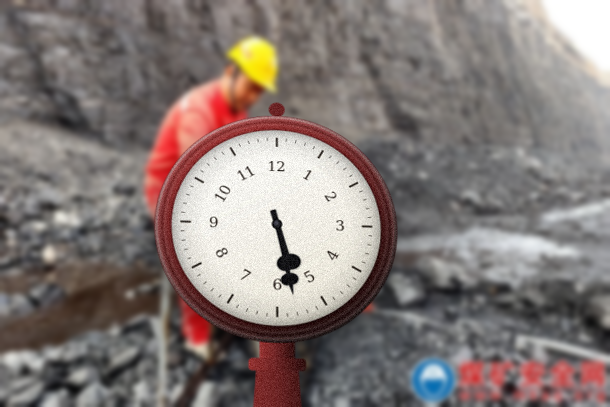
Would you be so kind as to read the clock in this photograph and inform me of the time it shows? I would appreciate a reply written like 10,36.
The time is 5,28
